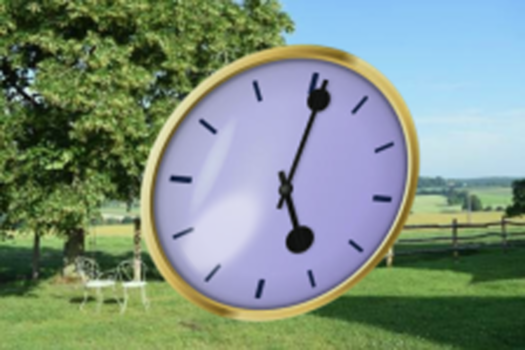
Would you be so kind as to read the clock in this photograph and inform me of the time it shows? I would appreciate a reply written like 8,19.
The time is 5,01
